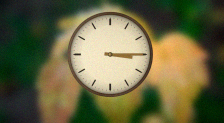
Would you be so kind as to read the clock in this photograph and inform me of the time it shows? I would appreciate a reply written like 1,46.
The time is 3,15
